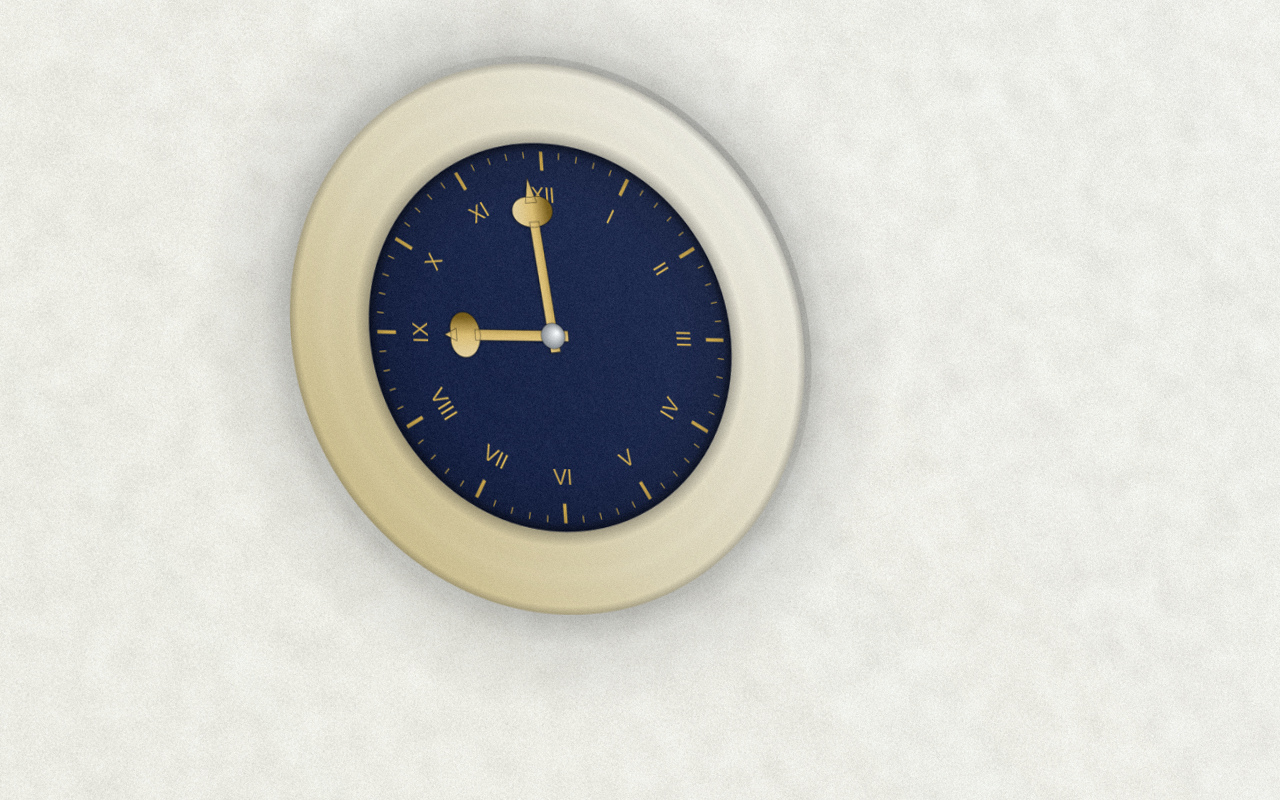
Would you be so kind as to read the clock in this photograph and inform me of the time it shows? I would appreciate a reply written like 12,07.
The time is 8,59
